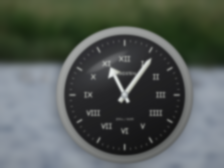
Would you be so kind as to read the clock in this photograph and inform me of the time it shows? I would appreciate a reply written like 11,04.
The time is 11,06
